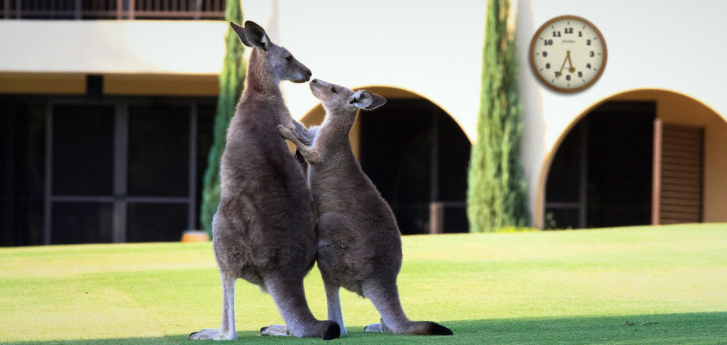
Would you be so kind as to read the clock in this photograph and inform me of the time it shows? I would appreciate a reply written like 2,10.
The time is 5,34
